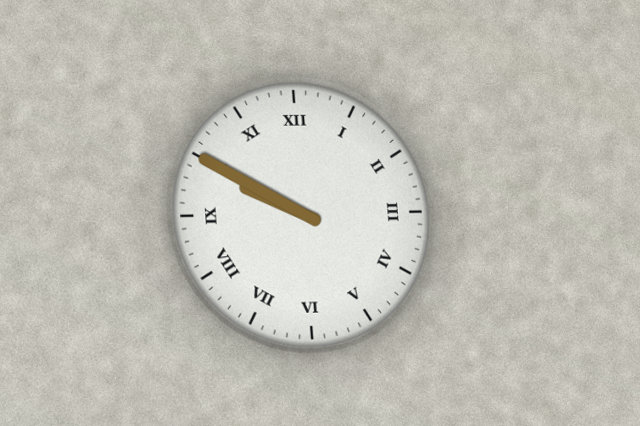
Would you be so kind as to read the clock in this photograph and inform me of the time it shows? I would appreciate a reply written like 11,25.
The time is 9,50
